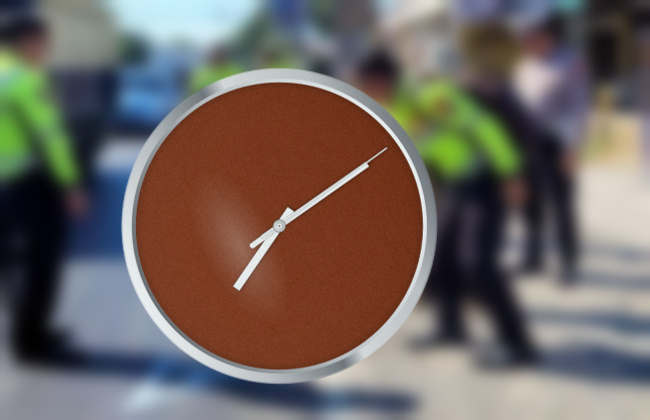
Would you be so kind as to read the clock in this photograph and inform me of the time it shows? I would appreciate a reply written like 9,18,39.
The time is 7,09,09
